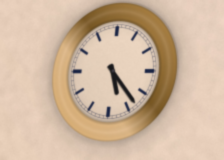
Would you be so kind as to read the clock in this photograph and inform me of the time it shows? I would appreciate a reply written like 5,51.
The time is 5,23
